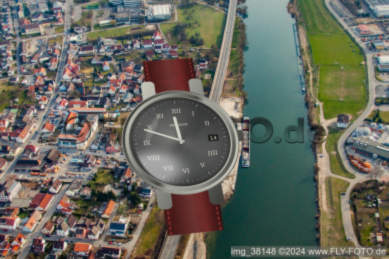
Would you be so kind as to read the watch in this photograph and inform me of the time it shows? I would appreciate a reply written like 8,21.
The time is 11,49
